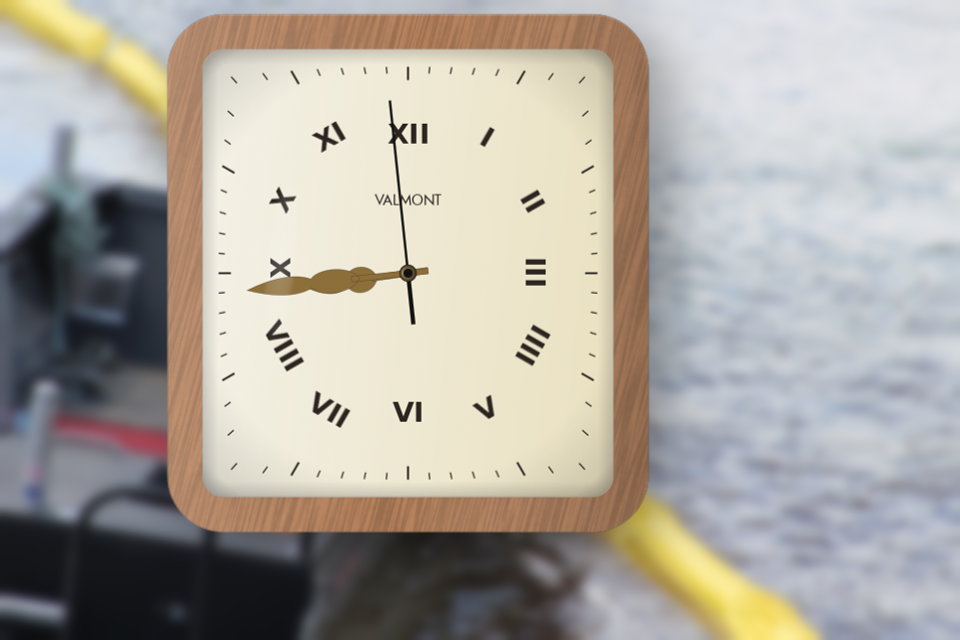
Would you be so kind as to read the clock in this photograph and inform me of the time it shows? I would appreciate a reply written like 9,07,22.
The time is 8,43,59
